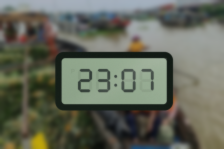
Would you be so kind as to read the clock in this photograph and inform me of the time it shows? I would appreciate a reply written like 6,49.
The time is 23,07
